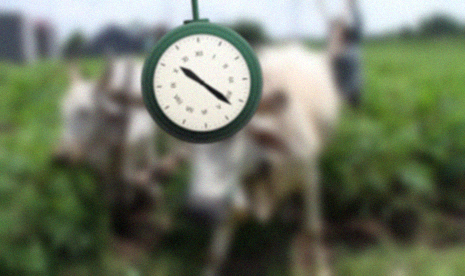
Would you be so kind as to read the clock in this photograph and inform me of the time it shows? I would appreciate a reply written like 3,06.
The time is 10,22
